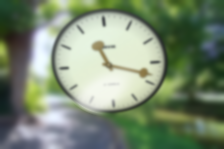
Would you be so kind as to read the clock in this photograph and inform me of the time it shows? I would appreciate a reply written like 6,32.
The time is 11,18
